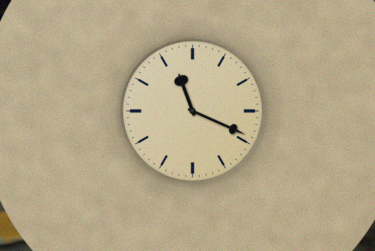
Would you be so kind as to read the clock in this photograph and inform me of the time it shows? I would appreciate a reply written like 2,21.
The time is 11,19
